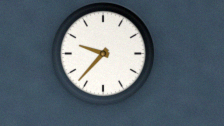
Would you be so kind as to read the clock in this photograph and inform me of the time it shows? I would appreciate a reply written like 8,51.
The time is 9,37
